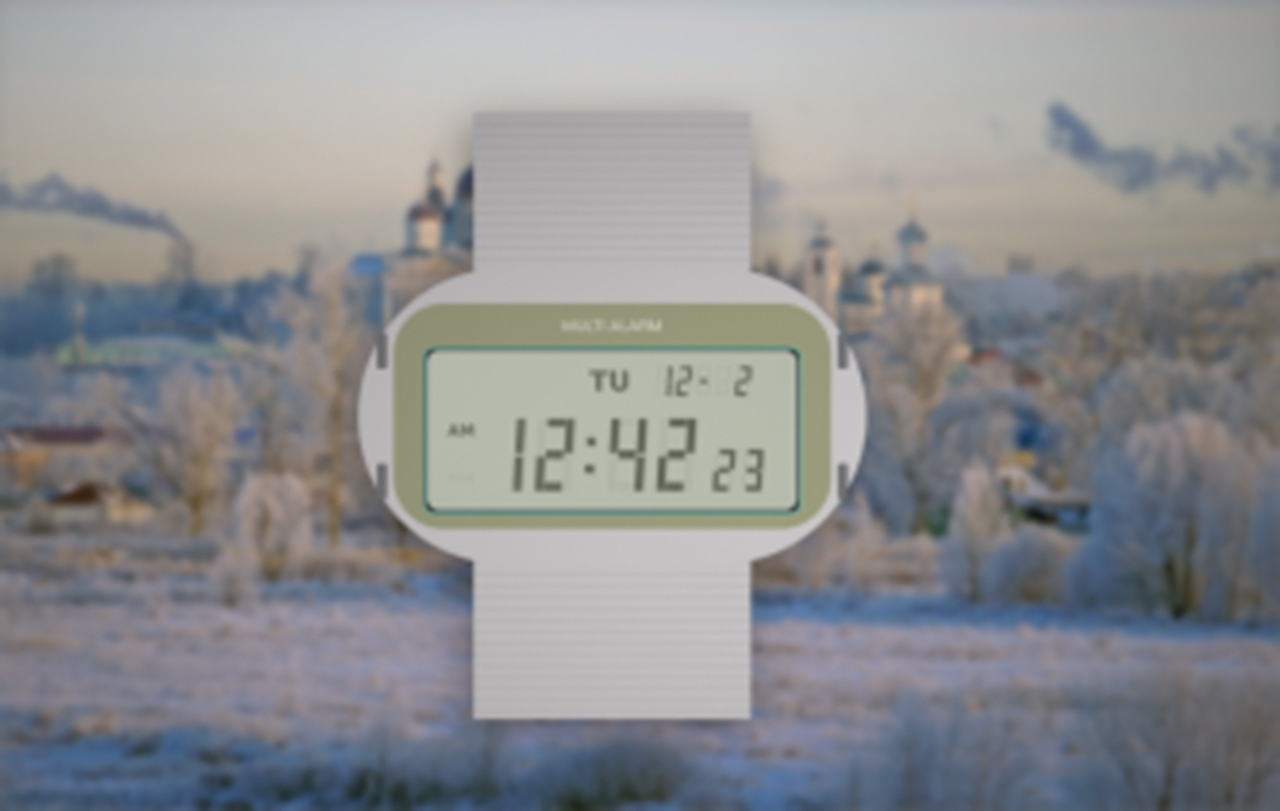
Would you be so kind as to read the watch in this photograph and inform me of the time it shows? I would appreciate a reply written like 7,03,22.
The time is 12,42,23
